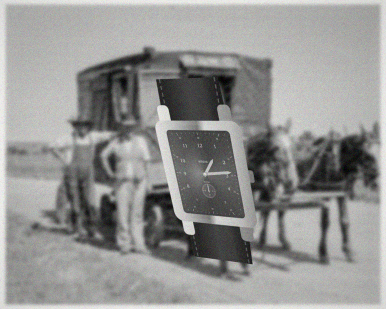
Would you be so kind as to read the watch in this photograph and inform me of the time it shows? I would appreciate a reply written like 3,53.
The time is 1,14
